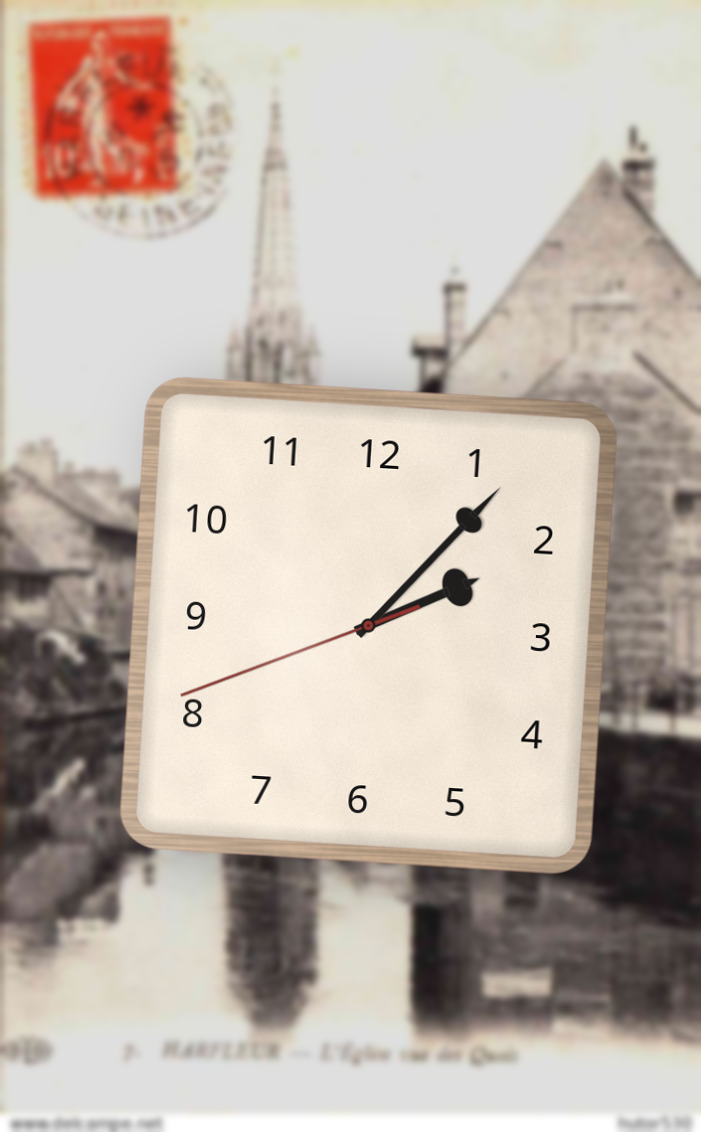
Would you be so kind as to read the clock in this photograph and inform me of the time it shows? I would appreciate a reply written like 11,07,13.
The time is 2,06,41
